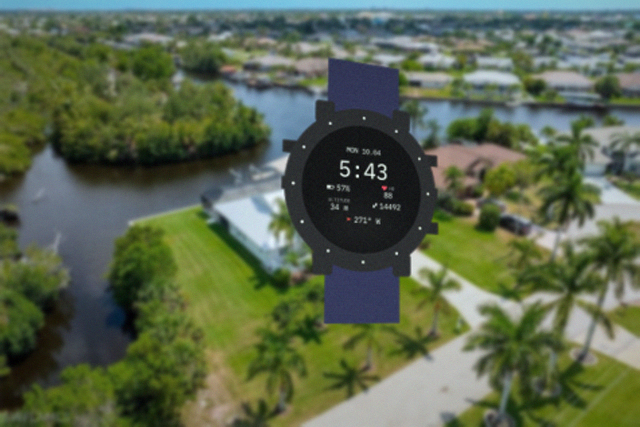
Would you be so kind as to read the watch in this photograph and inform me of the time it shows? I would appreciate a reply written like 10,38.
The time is 5,43
